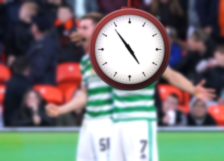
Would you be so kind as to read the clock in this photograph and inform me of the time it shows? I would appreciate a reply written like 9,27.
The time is 4,54
